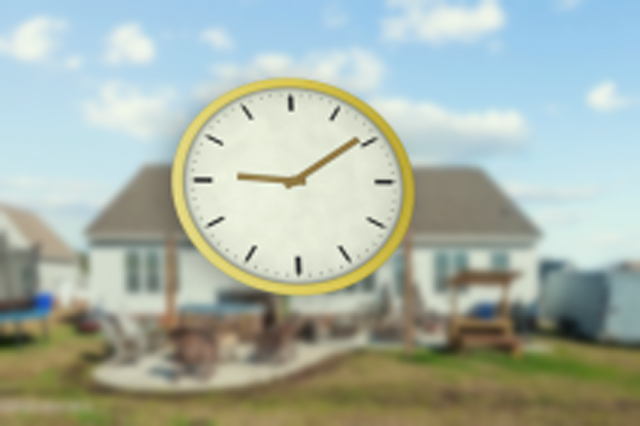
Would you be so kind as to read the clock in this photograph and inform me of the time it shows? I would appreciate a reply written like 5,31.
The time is 9,09
